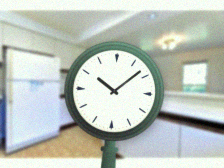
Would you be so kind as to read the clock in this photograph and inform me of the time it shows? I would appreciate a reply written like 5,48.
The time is 10,08
